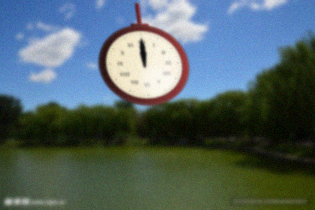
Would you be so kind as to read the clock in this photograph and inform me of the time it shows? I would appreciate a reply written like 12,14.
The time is 12,00
